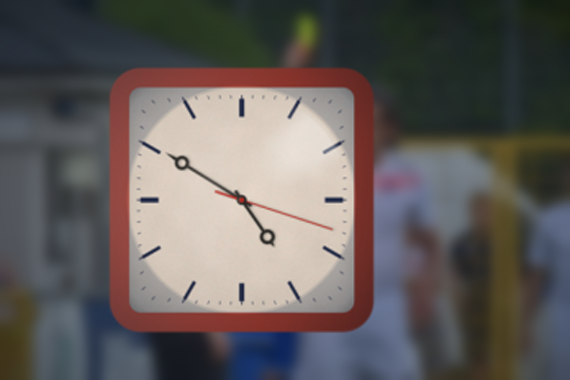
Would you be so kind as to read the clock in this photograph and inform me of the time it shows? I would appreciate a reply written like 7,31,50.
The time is 4,50,18
